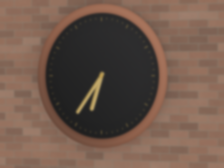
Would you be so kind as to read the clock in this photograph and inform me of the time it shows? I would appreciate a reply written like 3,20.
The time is 6,36
